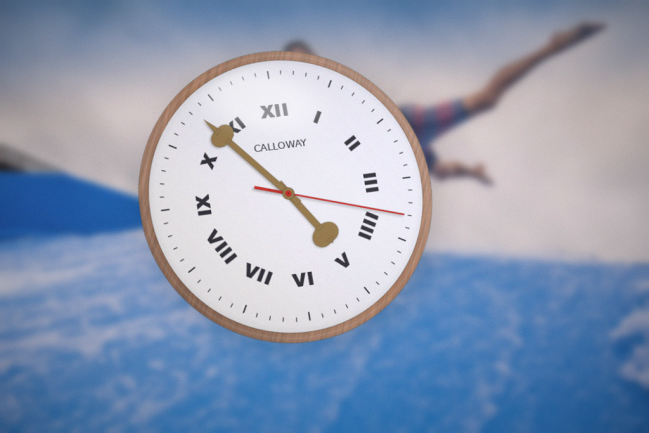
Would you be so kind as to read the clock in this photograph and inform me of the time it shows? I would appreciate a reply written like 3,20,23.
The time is 4,53,18
